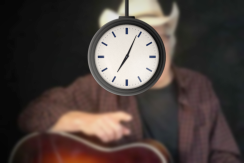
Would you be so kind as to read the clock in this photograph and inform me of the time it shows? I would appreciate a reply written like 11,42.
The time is 7,04
